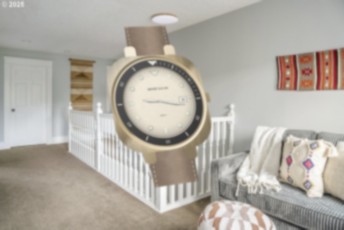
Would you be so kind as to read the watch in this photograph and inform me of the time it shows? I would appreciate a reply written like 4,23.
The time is 9,17
